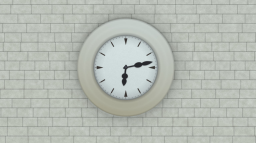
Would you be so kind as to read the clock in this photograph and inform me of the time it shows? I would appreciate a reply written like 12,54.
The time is 6,13
